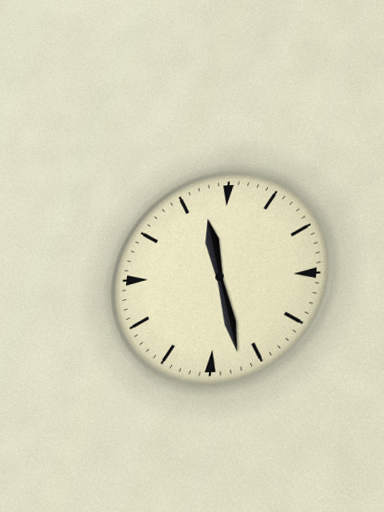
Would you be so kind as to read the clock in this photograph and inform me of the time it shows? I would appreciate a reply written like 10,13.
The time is 11,27
